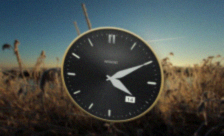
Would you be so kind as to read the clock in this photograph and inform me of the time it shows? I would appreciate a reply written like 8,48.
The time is 4,10
